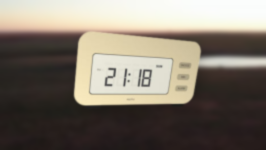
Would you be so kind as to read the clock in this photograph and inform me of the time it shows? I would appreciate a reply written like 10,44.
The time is 21,18
